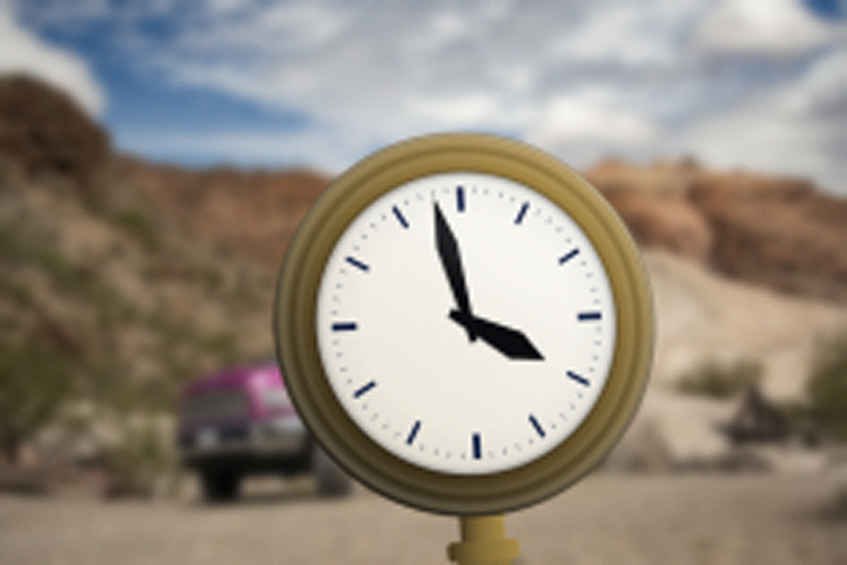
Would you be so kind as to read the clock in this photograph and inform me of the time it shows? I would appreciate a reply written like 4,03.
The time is 3,58
